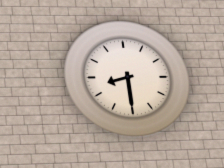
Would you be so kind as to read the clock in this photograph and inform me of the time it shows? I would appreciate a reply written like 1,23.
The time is 8,30
